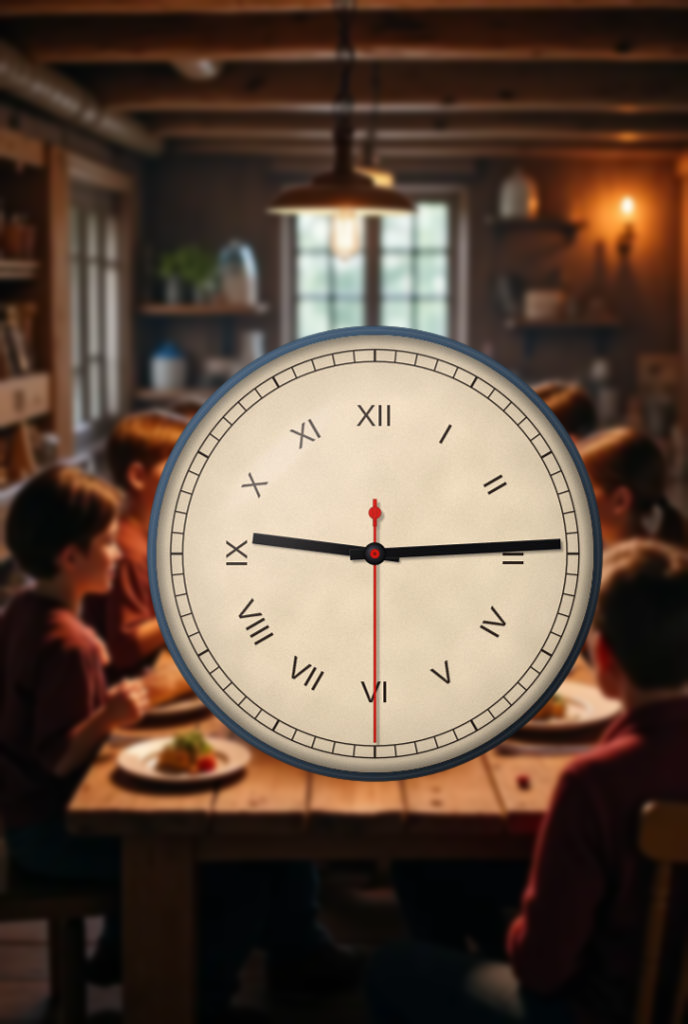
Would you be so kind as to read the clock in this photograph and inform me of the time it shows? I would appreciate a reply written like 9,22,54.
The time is 9,14,30
